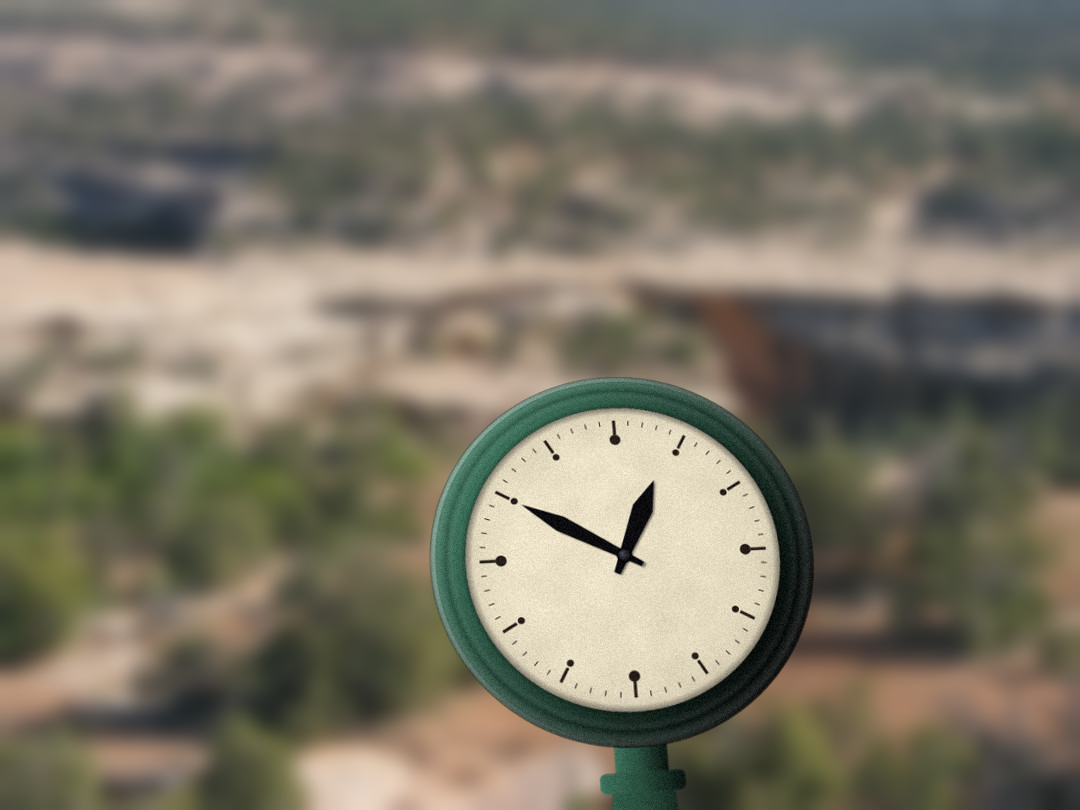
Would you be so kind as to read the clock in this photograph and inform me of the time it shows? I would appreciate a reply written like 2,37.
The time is 12,50
